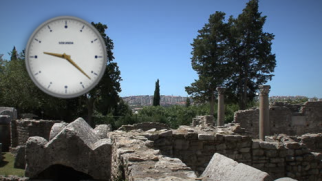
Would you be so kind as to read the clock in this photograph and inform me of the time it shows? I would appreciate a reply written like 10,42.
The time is 9,22
